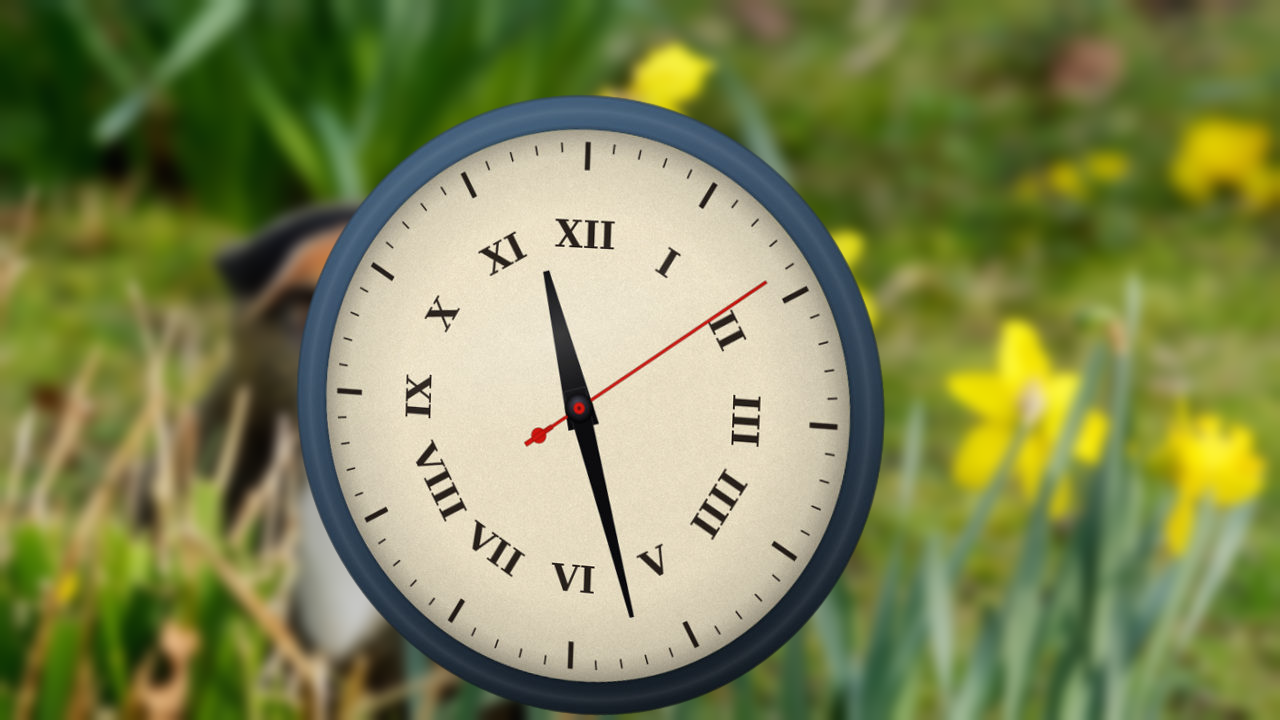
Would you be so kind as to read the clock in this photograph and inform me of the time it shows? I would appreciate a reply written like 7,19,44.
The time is 11,27,09
